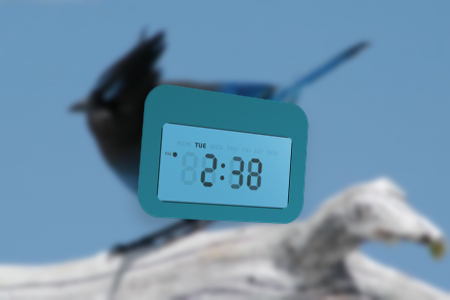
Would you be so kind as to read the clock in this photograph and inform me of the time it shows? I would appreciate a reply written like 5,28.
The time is 2,38
